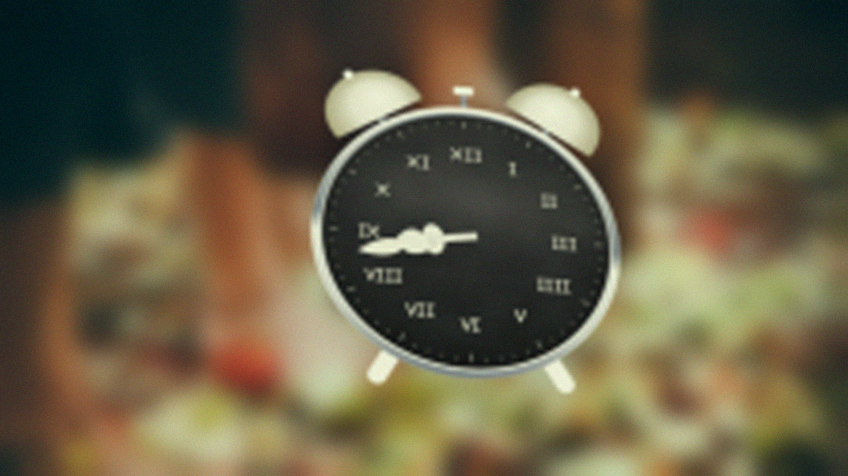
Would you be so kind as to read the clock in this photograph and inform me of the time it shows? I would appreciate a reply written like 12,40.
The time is 8,43
